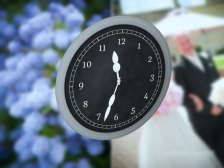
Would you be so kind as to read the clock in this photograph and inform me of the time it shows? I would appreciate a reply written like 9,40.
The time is 11,33
